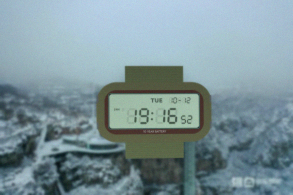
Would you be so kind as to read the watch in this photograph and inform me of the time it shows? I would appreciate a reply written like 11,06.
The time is 19,16
